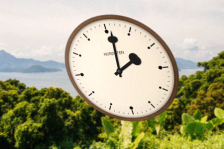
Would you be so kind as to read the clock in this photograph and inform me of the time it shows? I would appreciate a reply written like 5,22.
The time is 2,01
